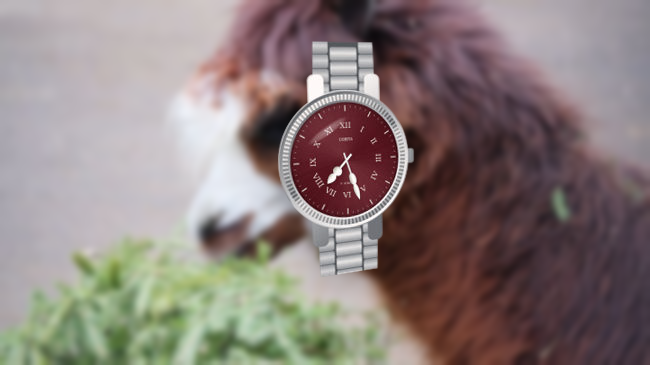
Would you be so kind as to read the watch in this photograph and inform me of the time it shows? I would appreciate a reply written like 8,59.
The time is 7,27
